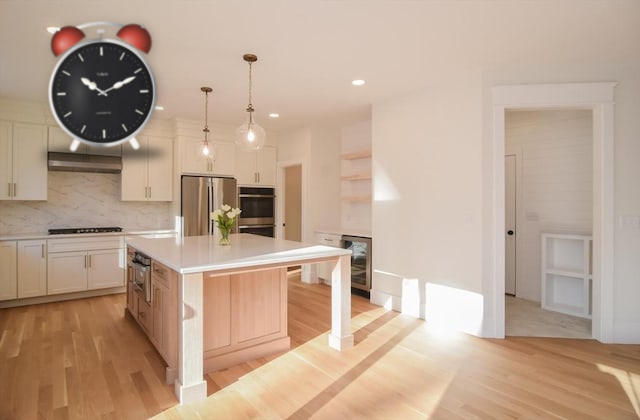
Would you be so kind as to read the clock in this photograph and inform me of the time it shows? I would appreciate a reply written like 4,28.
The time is 10,11
